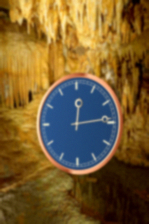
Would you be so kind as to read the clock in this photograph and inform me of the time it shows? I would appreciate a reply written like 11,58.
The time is 12,14
